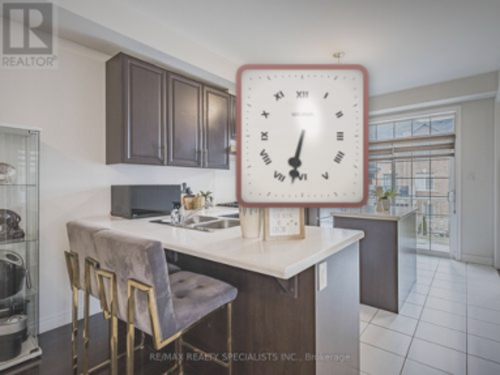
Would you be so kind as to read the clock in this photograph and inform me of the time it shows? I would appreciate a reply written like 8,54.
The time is 6,32
